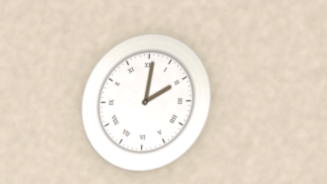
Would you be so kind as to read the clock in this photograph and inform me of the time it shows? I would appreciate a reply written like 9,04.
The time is 2,01
